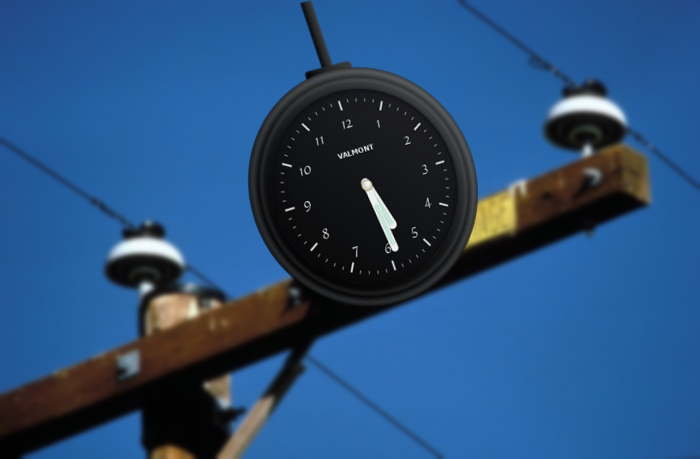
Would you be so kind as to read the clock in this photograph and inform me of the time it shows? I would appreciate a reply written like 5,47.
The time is 5,29
